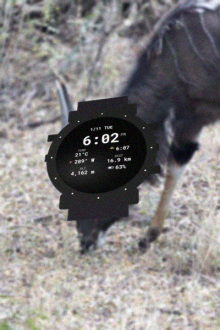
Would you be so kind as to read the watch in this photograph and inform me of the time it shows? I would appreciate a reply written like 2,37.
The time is 6,02
